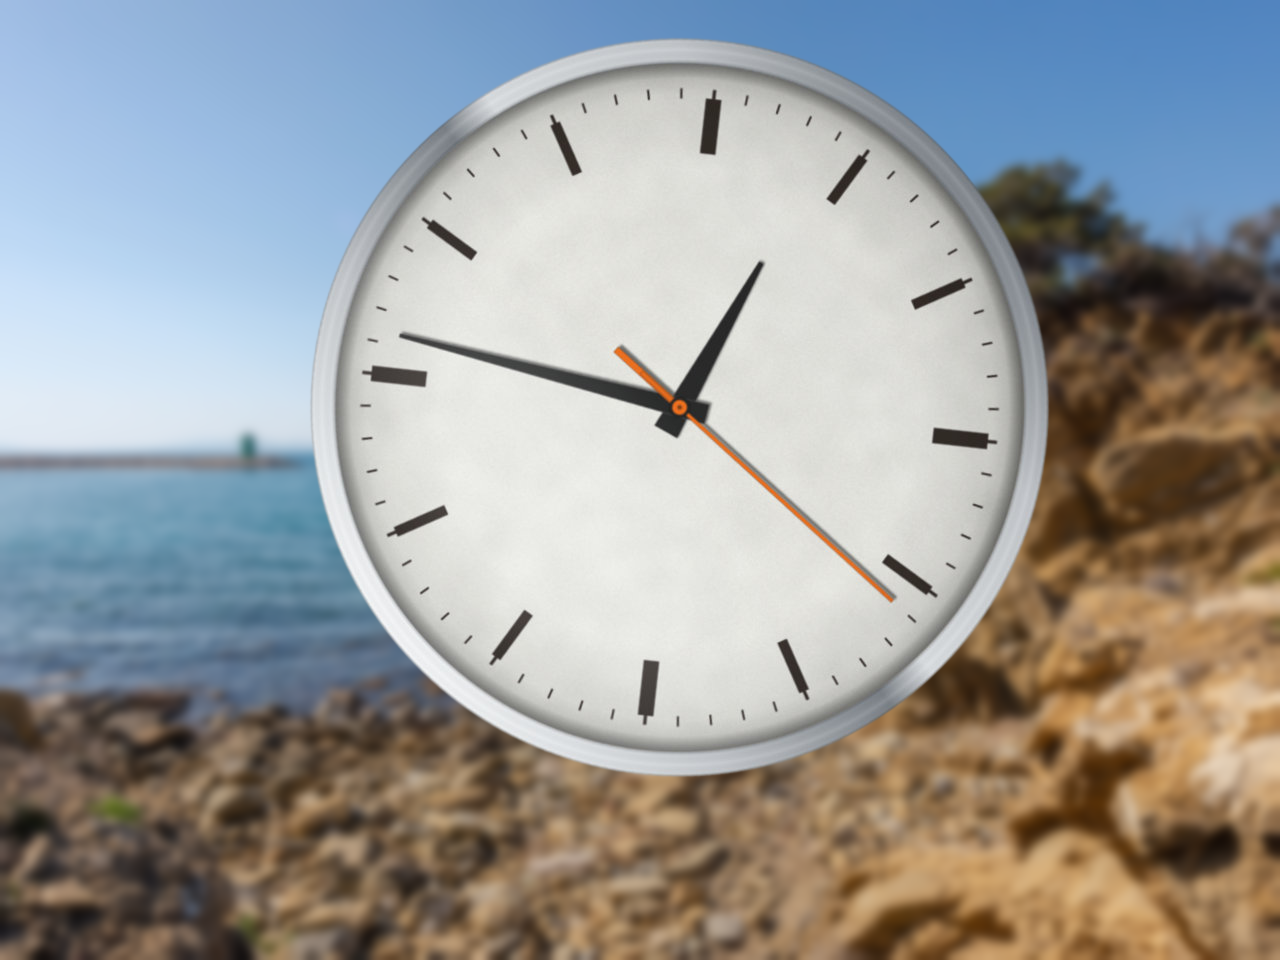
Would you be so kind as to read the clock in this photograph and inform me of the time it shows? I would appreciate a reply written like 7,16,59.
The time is 12,46,21
